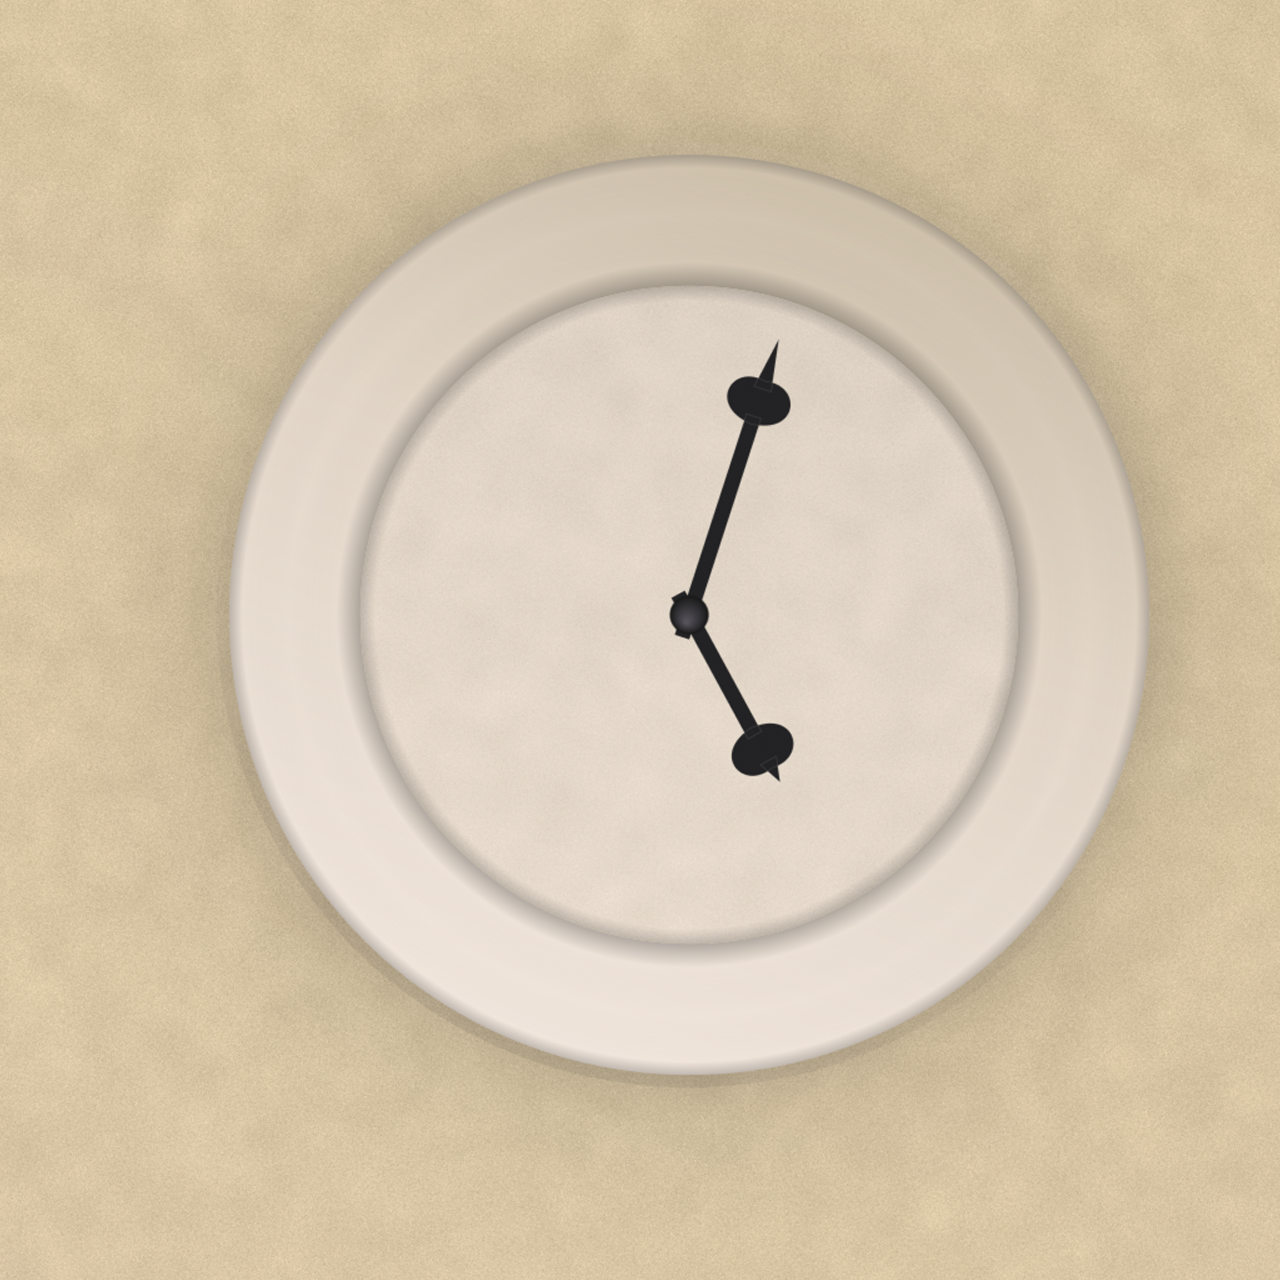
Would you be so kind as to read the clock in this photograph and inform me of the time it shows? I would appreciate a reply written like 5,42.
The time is 5,03
